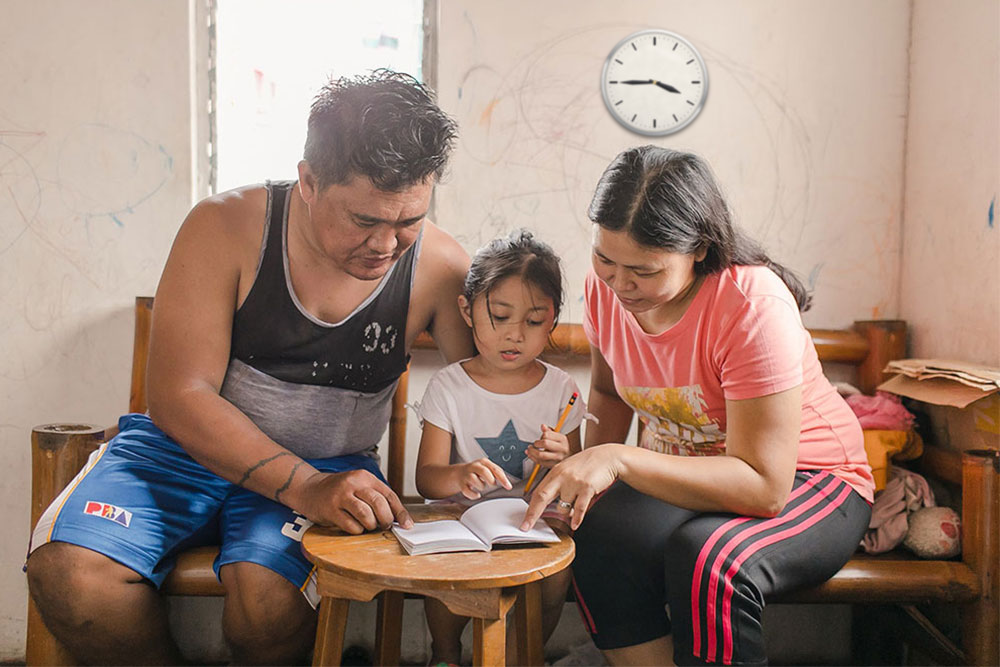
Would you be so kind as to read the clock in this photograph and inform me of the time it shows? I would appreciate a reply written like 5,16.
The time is 3,45
